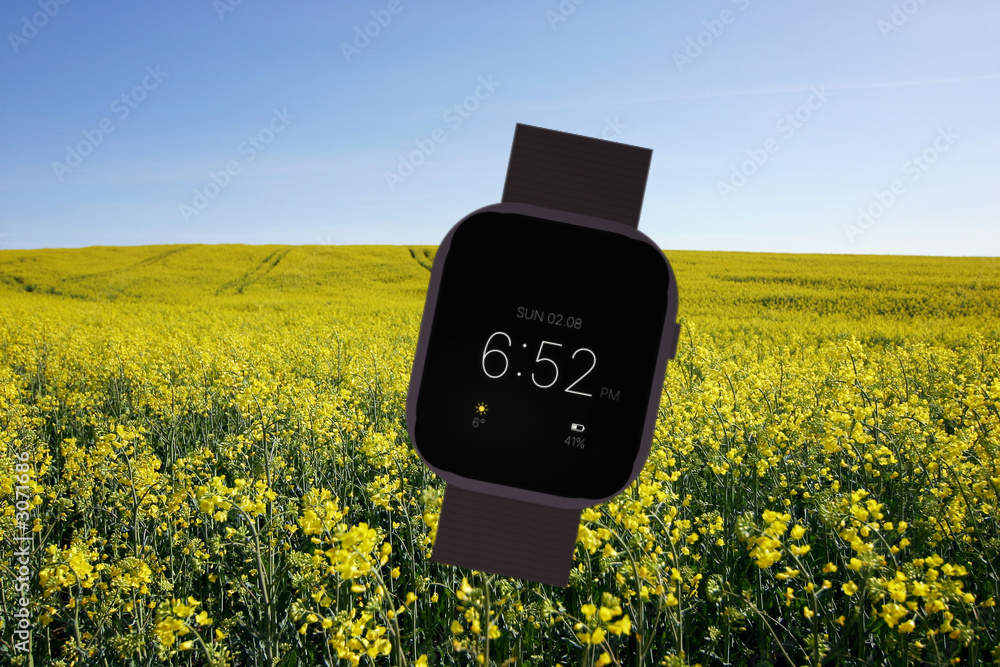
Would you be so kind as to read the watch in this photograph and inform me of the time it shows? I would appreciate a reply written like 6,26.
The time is 6,52
